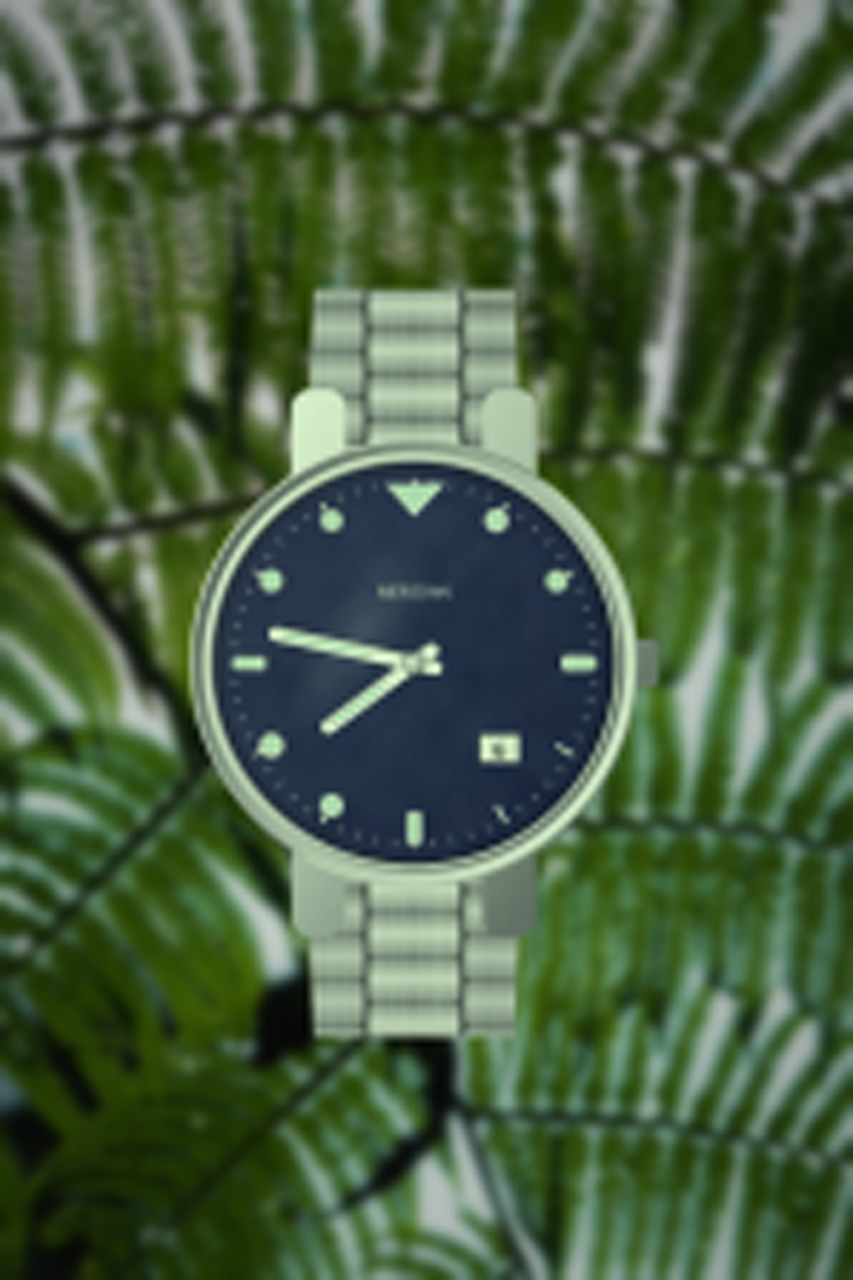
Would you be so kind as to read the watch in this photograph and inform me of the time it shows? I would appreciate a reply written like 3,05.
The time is 7,47
